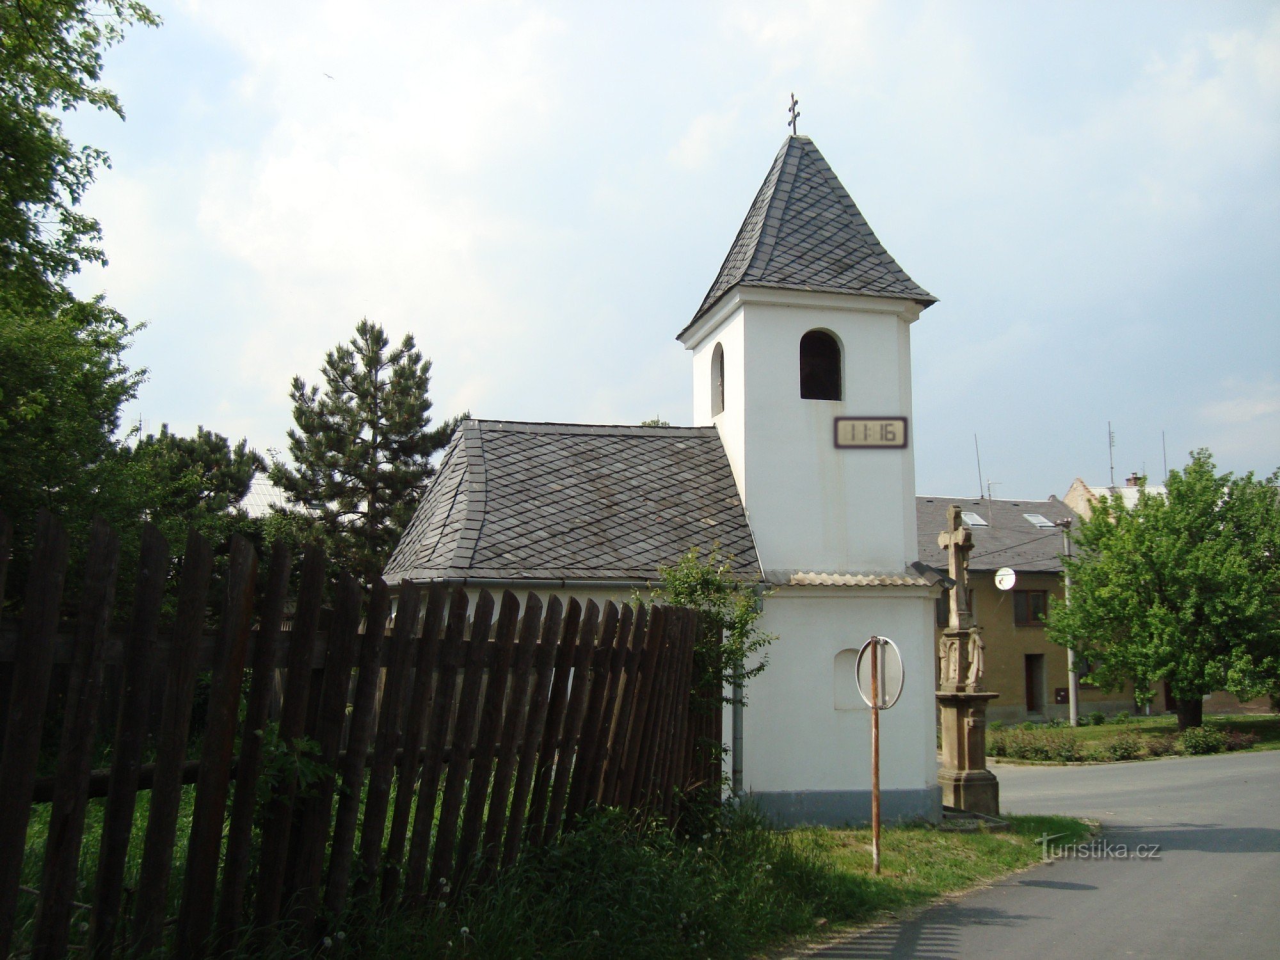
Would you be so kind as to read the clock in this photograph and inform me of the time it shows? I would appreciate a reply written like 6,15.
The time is 11,16
